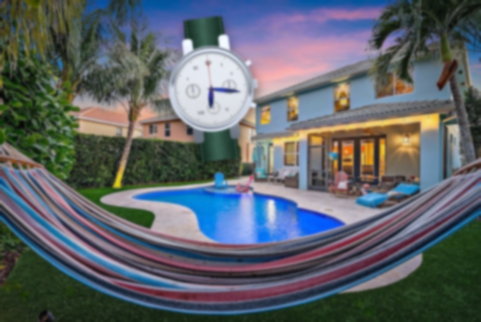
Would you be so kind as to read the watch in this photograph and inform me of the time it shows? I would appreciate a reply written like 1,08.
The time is 6,17
